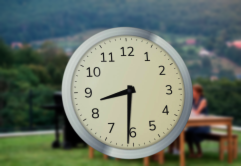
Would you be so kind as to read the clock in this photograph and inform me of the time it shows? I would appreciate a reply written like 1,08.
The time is 8,31
